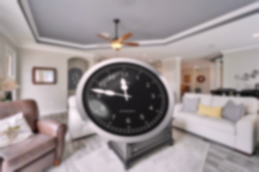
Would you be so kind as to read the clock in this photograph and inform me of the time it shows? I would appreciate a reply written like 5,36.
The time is 11,47
